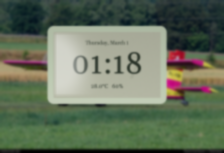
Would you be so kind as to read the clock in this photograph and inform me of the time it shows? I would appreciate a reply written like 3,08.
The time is 1,18
